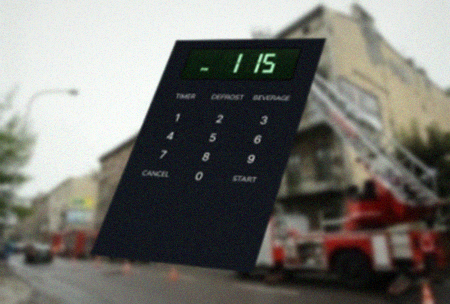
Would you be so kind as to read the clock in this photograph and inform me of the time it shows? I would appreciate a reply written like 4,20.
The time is 1,15
